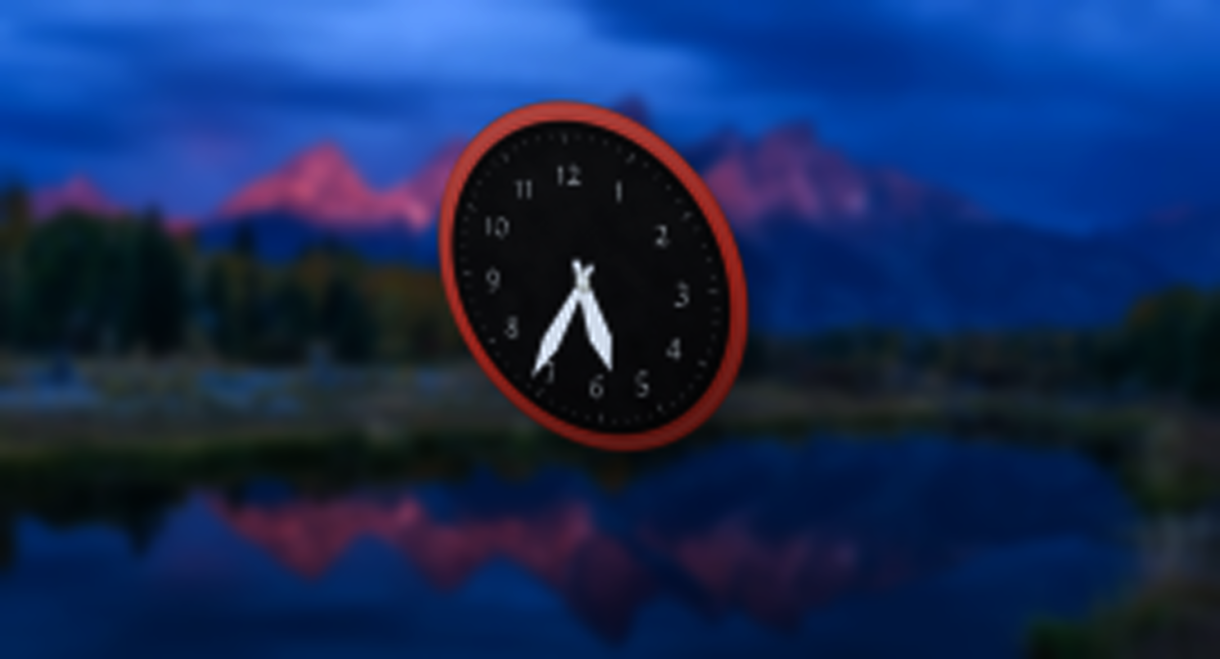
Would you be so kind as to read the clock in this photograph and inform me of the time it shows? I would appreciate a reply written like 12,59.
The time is 5,36
